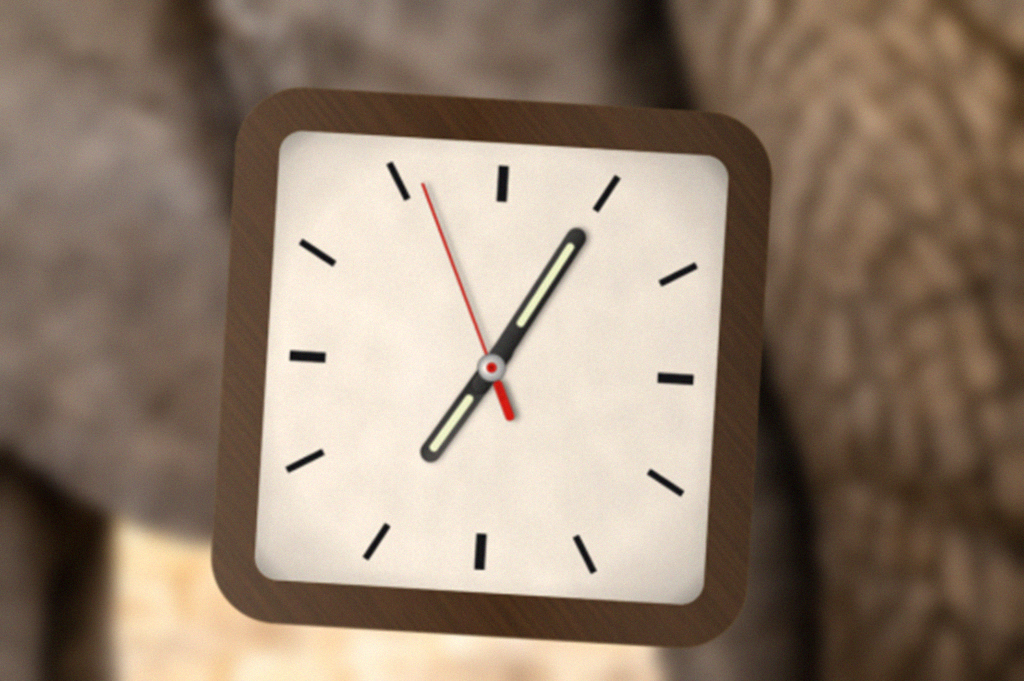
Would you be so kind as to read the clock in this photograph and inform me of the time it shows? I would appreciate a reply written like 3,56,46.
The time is 7,04,56
